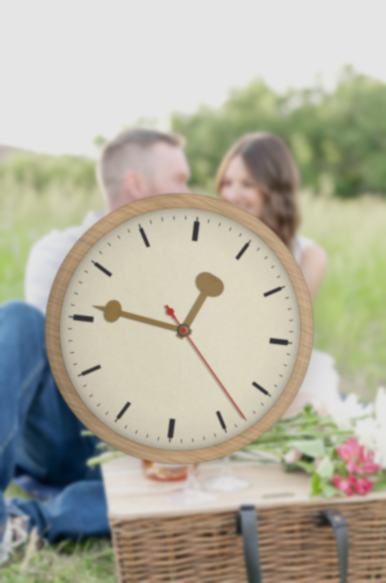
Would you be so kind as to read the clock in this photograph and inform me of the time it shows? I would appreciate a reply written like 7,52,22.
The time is 12,46,23
